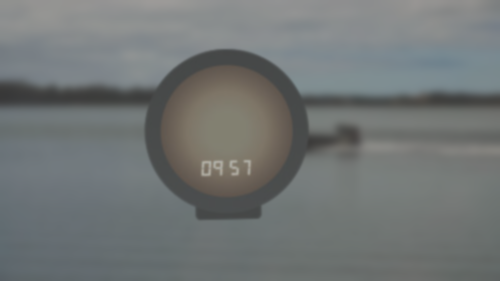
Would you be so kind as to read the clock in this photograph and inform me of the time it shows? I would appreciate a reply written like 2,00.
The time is 9,57
